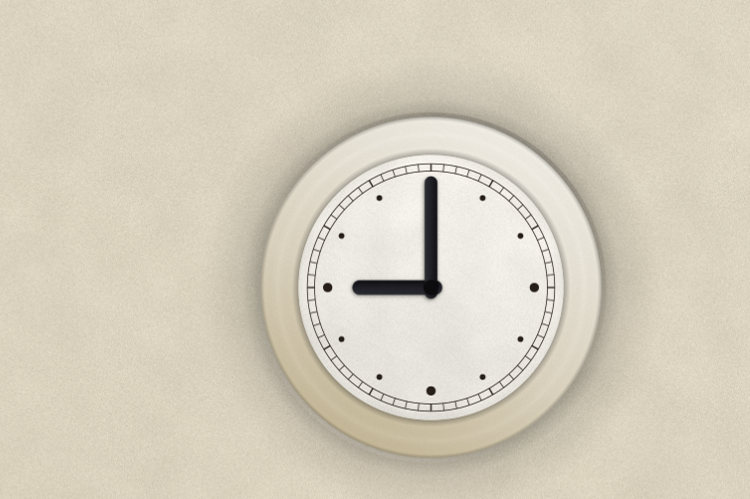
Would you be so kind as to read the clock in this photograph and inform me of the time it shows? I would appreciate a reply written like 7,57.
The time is 9,00
